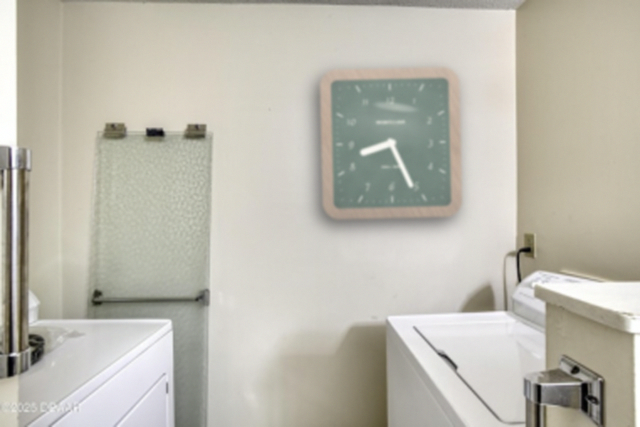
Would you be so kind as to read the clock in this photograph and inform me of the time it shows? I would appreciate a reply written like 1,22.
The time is 8,26
